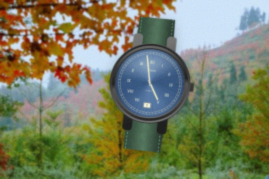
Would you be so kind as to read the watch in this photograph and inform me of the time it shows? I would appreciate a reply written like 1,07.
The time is 4,58
